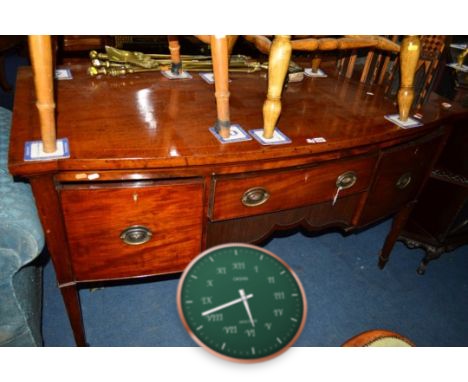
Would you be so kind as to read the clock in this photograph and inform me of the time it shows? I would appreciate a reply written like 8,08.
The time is 5,42
